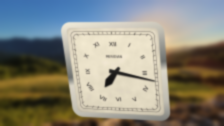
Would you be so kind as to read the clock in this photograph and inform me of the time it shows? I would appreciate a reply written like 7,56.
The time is 7,17
